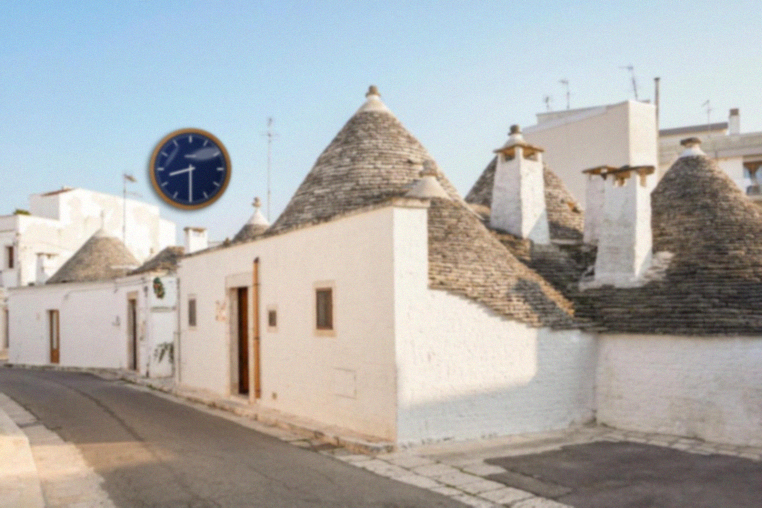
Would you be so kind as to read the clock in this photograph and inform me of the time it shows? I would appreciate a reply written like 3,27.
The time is 8,30
